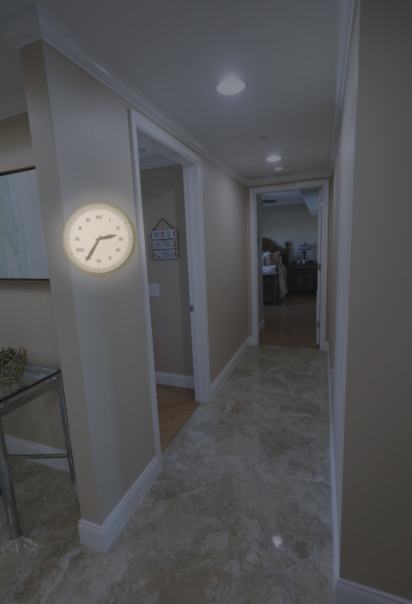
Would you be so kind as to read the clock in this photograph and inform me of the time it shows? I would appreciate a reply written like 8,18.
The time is 2,35
